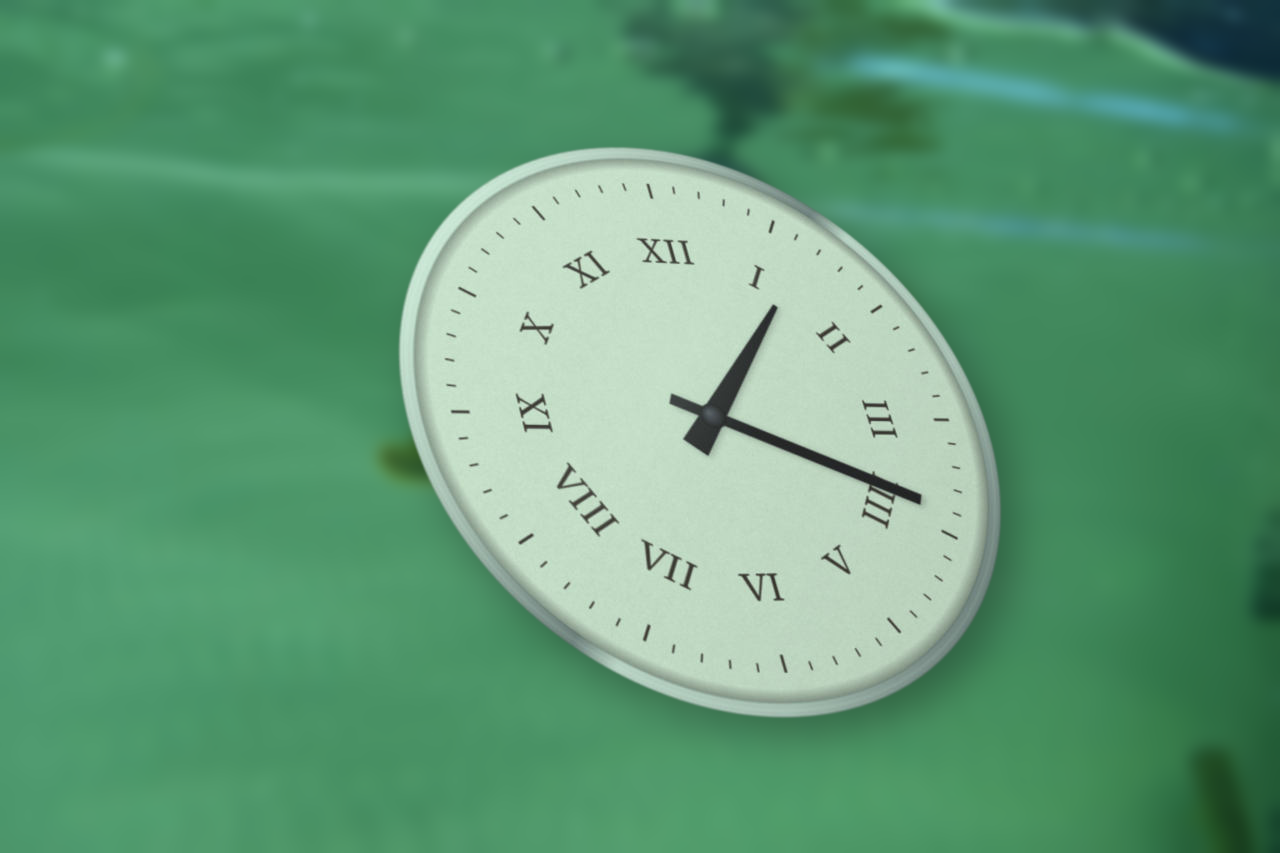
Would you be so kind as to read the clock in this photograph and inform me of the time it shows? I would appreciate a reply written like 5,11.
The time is 1,19
